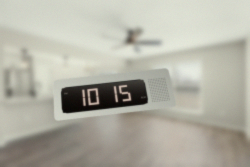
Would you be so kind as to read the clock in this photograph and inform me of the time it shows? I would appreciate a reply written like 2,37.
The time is 10,15
